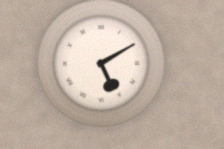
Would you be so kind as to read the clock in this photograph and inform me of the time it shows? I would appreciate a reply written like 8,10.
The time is 5,10
